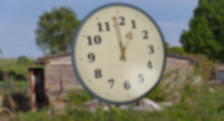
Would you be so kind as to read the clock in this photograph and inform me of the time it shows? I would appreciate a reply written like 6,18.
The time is 12,59
